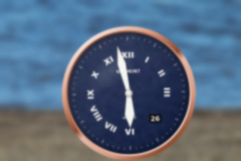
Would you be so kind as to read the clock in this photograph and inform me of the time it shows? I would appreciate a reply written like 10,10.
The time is 5,58
